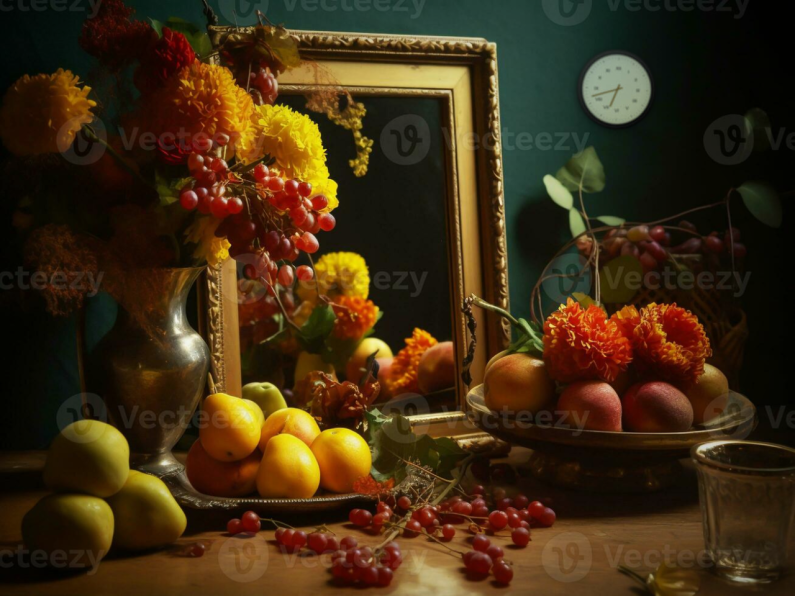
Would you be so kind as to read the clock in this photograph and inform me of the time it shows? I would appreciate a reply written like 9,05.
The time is 6,42
